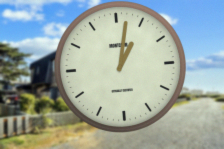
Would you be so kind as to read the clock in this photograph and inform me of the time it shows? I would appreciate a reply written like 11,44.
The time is 1,02
